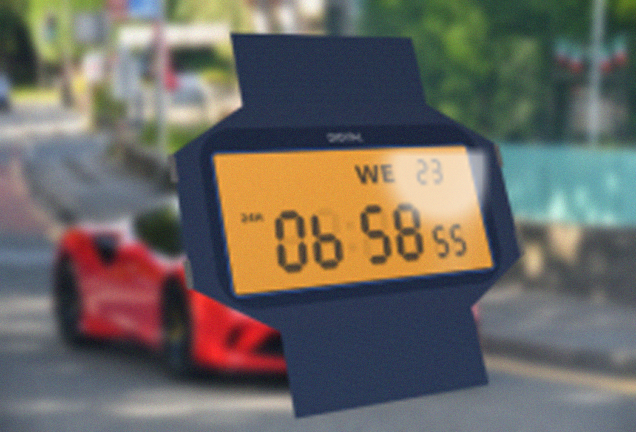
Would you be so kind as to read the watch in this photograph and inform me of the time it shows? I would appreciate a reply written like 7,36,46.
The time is 6,58,55
